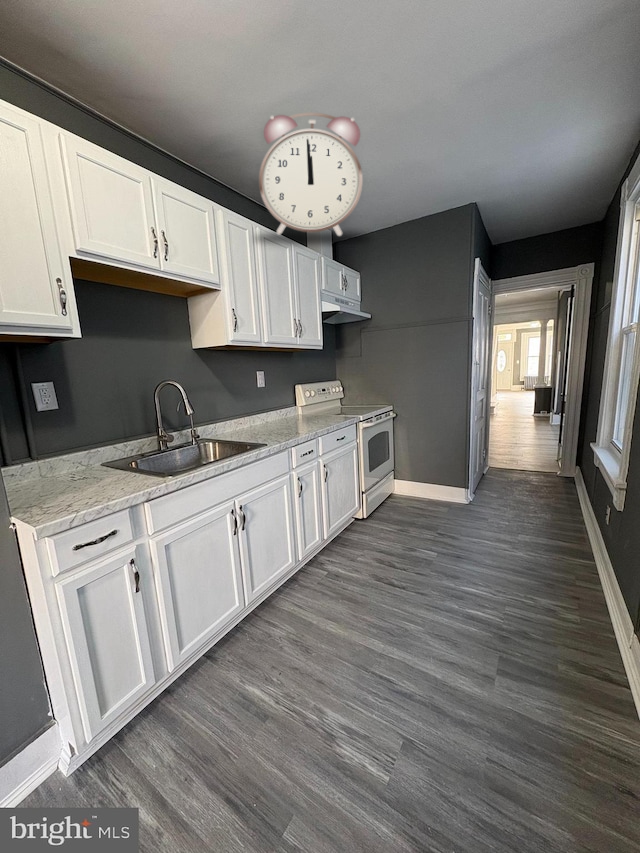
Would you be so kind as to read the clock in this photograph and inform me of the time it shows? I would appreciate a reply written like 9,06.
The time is 11,59
